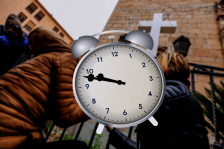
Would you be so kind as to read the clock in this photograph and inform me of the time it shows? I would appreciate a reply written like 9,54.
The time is 9,48
